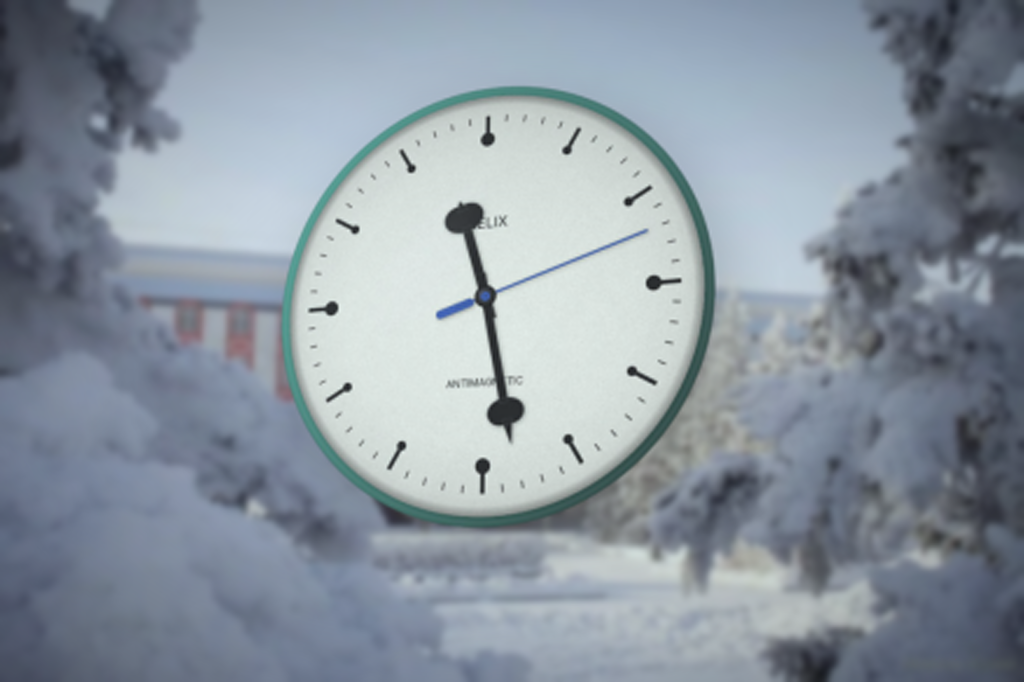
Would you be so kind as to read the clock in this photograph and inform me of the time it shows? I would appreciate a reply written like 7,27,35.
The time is 11,28,12
